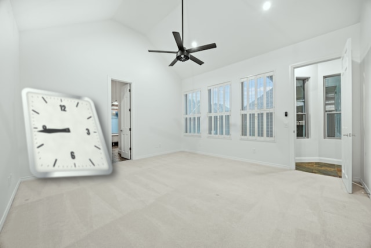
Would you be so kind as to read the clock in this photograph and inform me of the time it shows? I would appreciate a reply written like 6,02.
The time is 8,44
